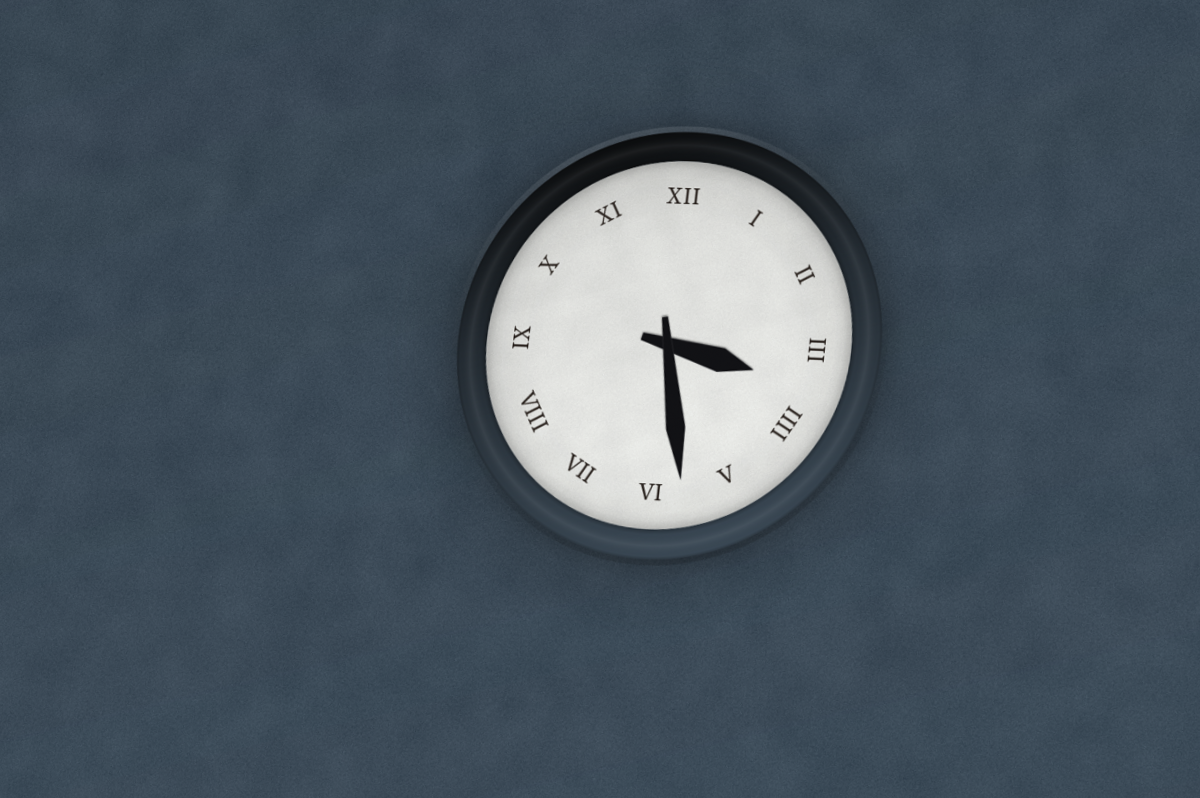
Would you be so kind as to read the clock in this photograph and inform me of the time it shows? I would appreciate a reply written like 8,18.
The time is 3,28
